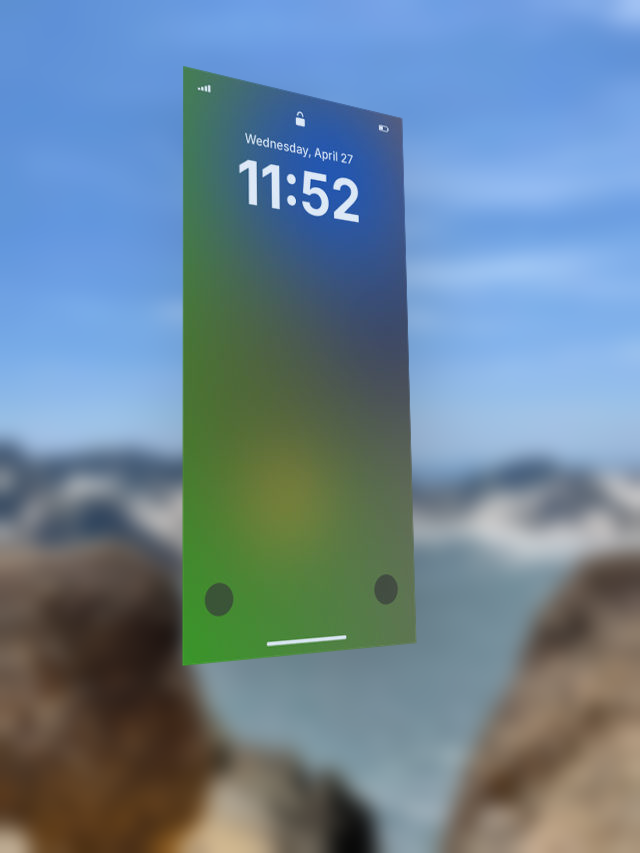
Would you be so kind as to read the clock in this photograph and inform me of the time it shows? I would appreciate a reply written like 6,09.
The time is 11,52
